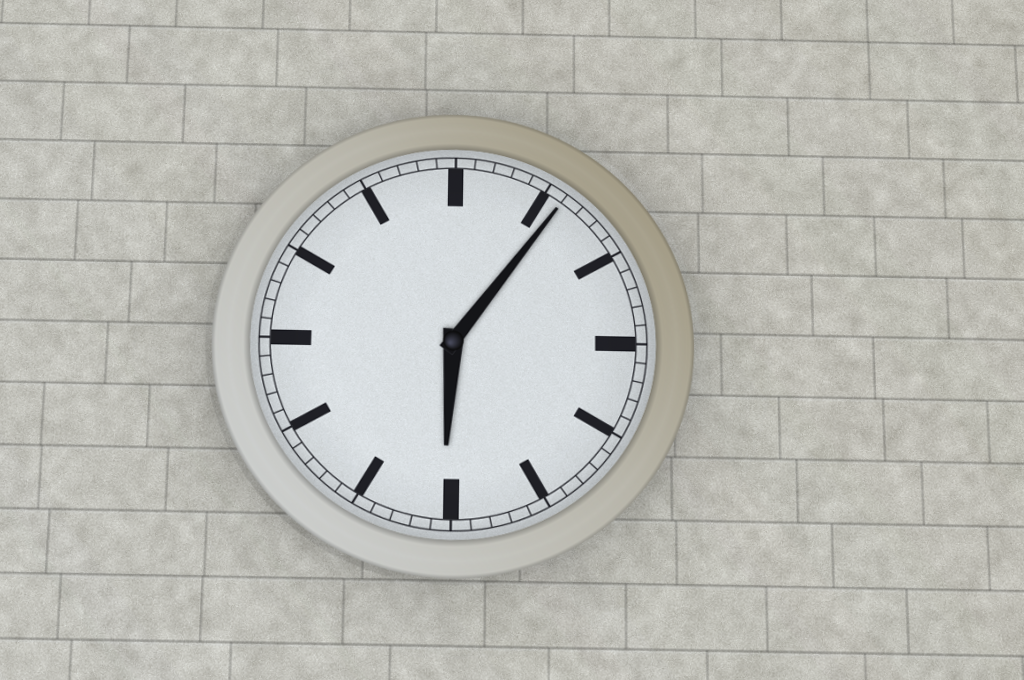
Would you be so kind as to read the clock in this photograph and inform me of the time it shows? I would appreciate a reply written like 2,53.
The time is 6,06
